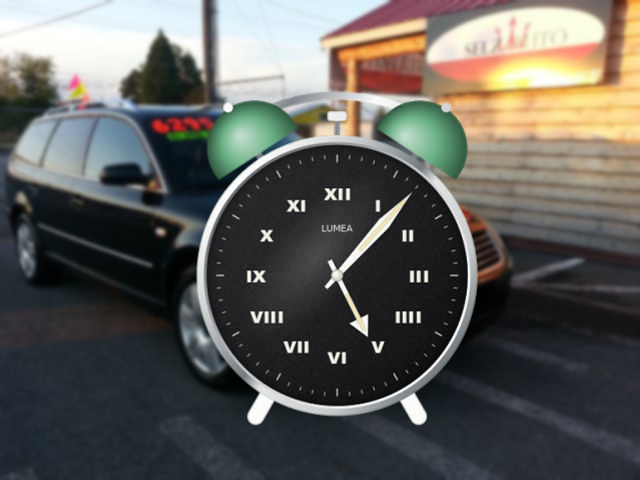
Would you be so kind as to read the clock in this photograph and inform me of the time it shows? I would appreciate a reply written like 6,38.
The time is 5,07
